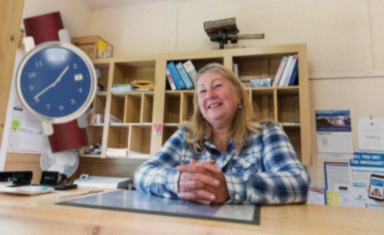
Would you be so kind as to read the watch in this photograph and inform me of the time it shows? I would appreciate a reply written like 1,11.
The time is 1,41
